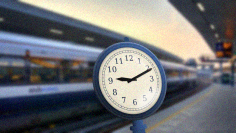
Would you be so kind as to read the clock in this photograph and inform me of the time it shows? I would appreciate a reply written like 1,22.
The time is 9,11
